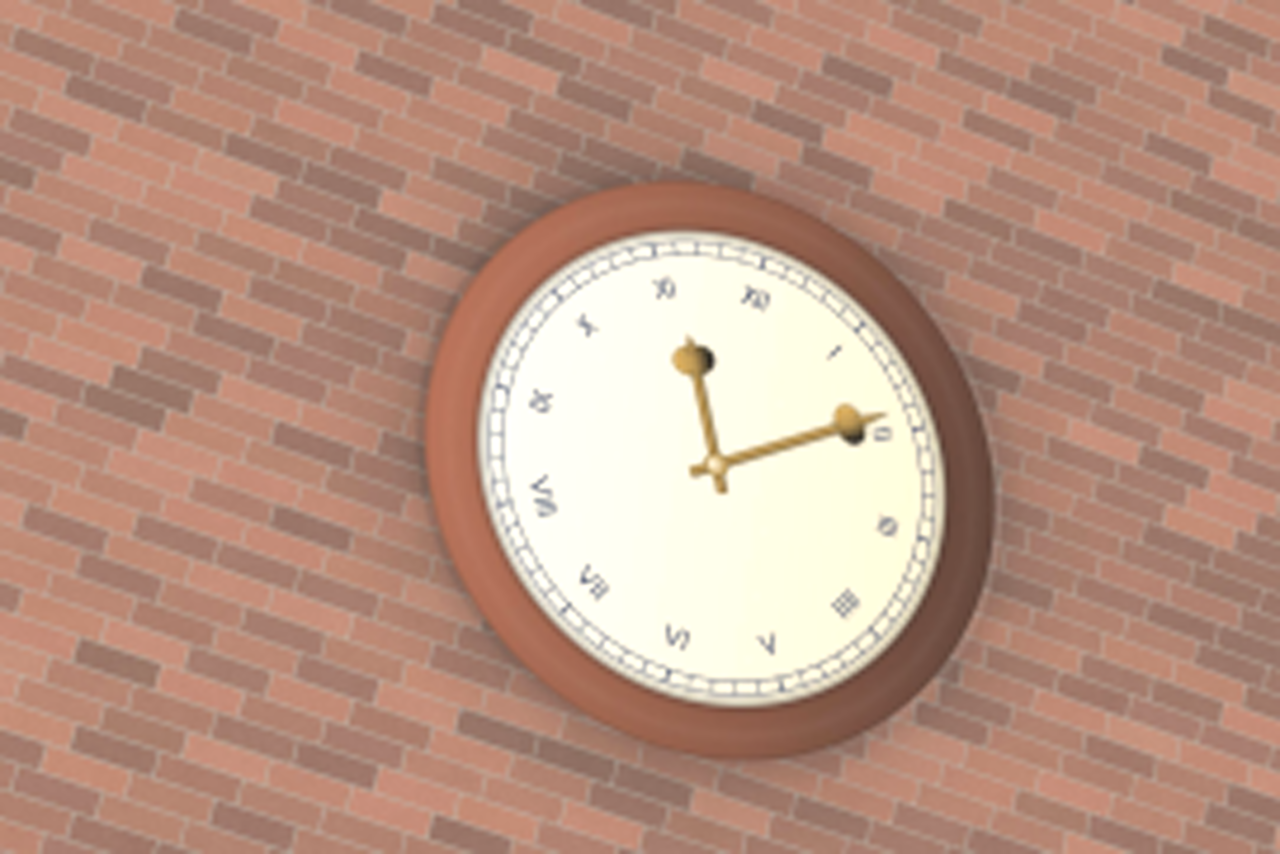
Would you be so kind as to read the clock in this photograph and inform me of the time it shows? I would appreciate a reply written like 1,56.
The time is 11,09
